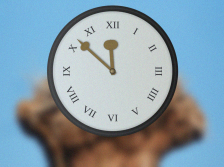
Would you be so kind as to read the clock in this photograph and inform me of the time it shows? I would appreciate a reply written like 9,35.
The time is 11,52
